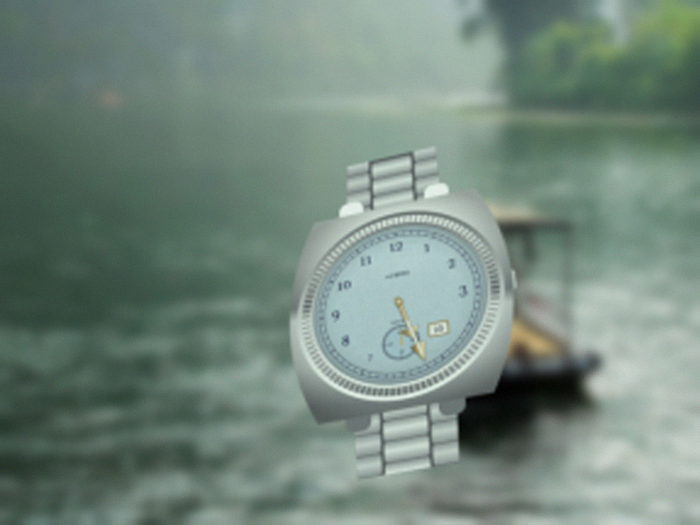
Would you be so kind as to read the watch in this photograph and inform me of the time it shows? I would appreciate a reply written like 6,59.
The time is 5,27
